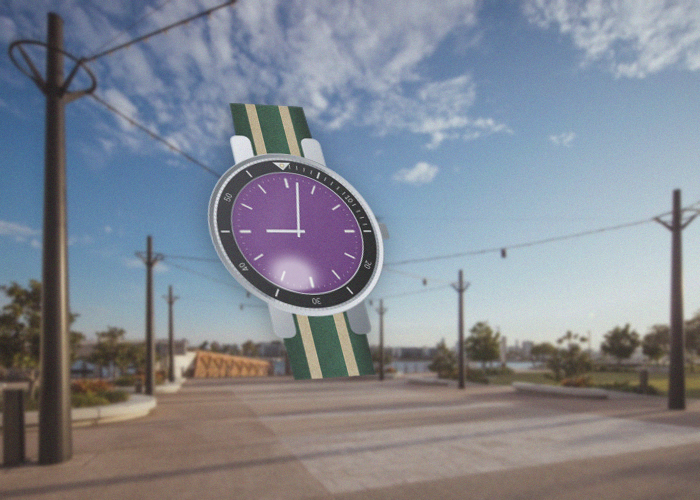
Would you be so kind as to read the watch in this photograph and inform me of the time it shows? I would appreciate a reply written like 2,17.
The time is 9,02
